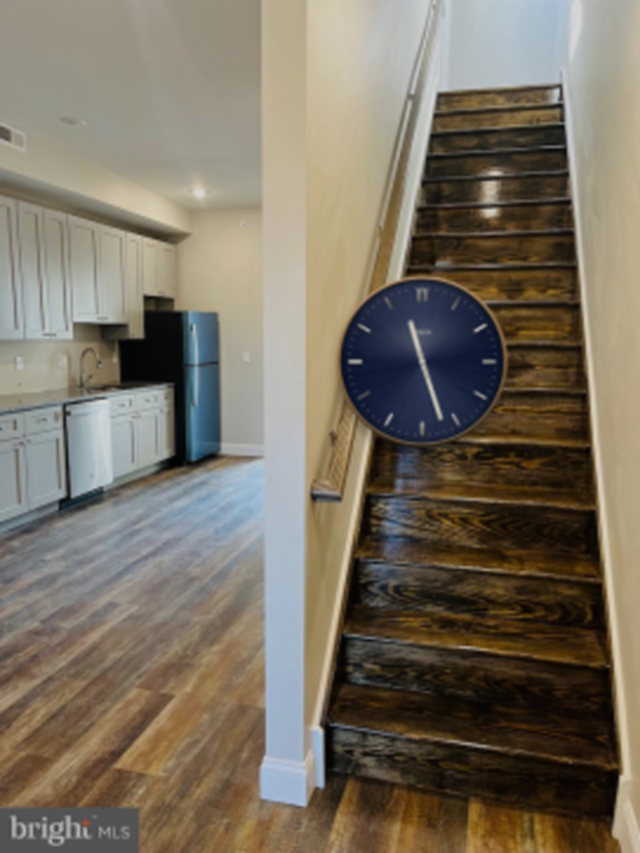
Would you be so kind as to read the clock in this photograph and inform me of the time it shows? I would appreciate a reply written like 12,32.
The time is 11,27
